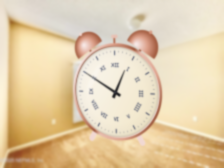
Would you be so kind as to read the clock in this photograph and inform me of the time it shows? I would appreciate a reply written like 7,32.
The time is 12,50
